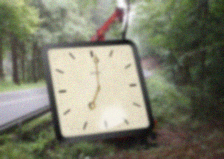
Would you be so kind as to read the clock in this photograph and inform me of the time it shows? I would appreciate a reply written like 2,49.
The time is 7,01
